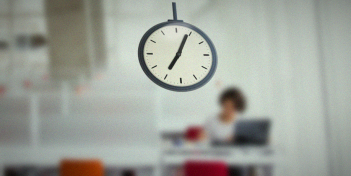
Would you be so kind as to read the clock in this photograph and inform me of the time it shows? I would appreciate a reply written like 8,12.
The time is 7,04
